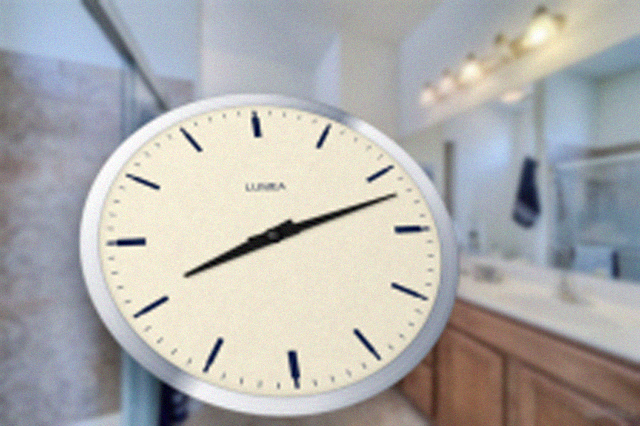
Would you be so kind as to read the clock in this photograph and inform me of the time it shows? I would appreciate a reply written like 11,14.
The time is 8,12
